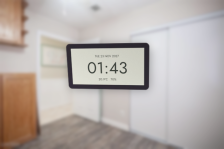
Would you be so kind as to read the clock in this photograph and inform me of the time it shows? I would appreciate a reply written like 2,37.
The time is 1,43
